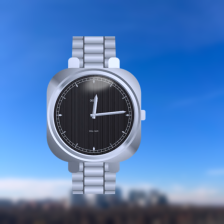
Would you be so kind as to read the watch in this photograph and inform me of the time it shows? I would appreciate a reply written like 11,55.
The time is 12,14
